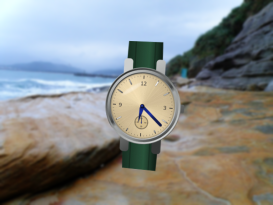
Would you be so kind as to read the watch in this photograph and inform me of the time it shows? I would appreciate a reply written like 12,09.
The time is 6,22
